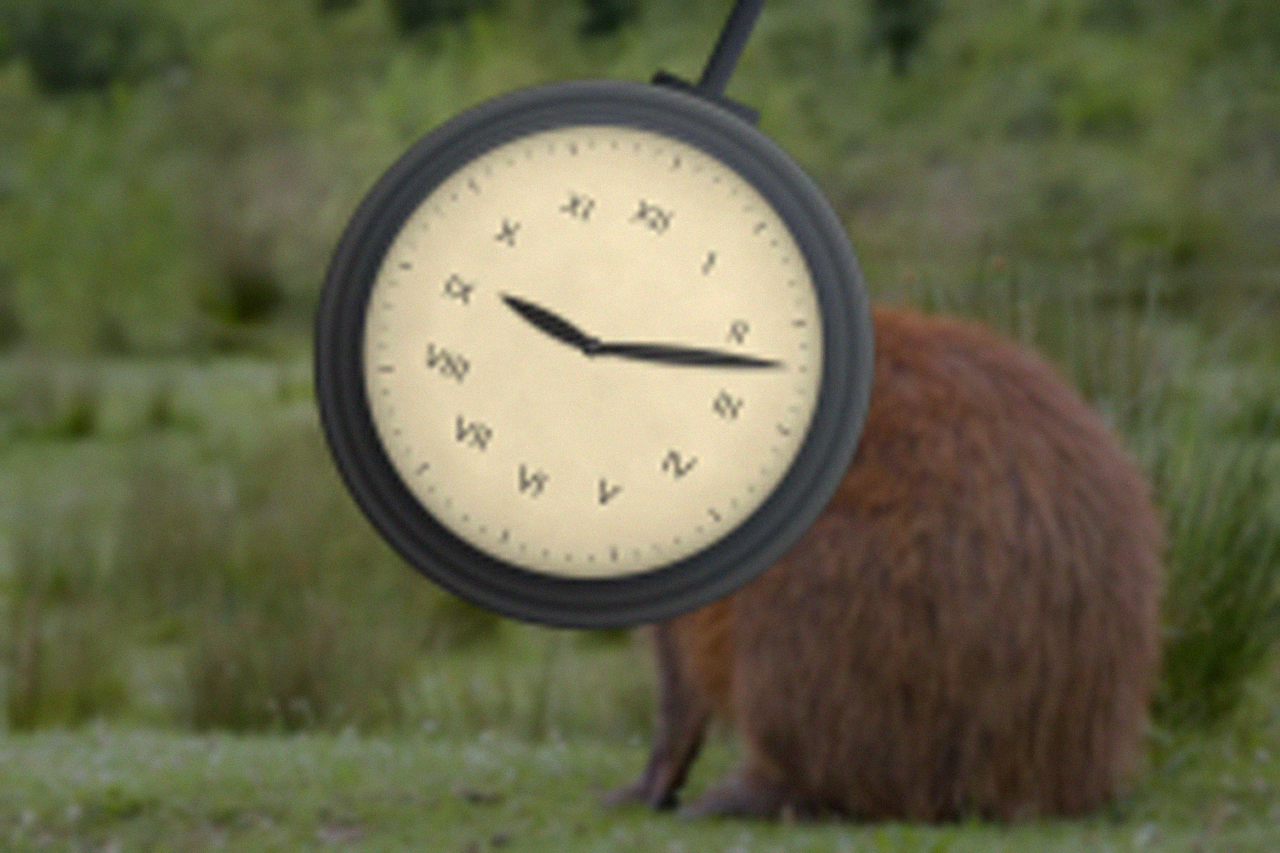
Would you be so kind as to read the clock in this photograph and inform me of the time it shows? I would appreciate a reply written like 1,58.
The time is 9,12
